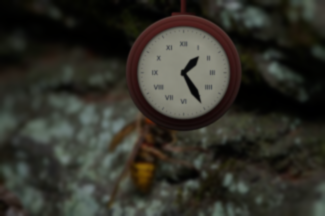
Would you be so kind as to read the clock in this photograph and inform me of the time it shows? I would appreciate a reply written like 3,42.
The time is 1,25
